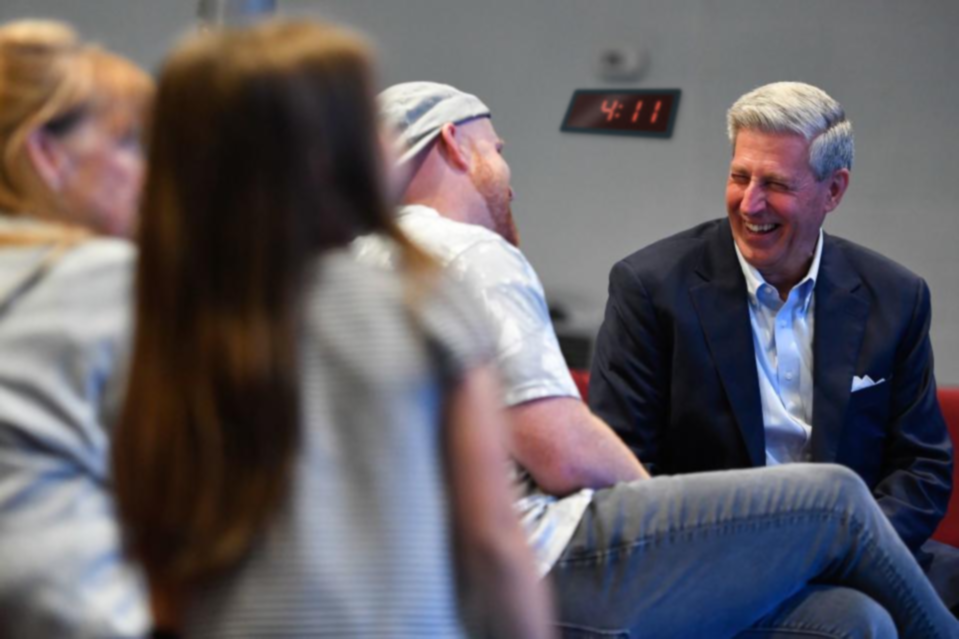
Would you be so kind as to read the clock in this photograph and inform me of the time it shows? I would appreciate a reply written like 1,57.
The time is 4,11
